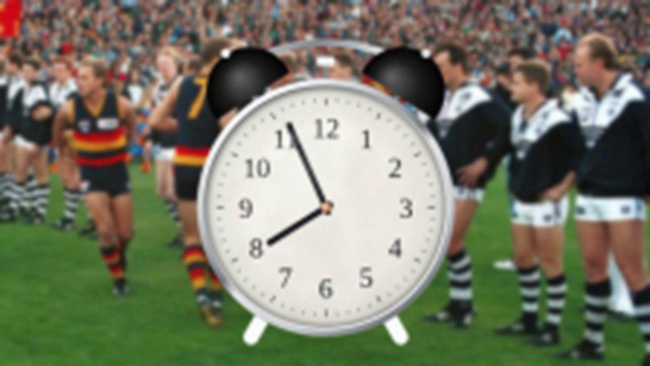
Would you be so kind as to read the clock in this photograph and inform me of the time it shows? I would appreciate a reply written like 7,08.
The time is 7,56
